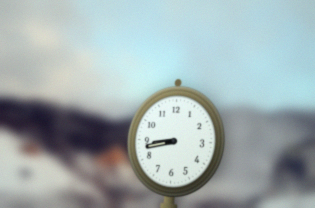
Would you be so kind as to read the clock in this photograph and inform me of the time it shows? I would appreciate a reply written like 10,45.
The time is 8,43
